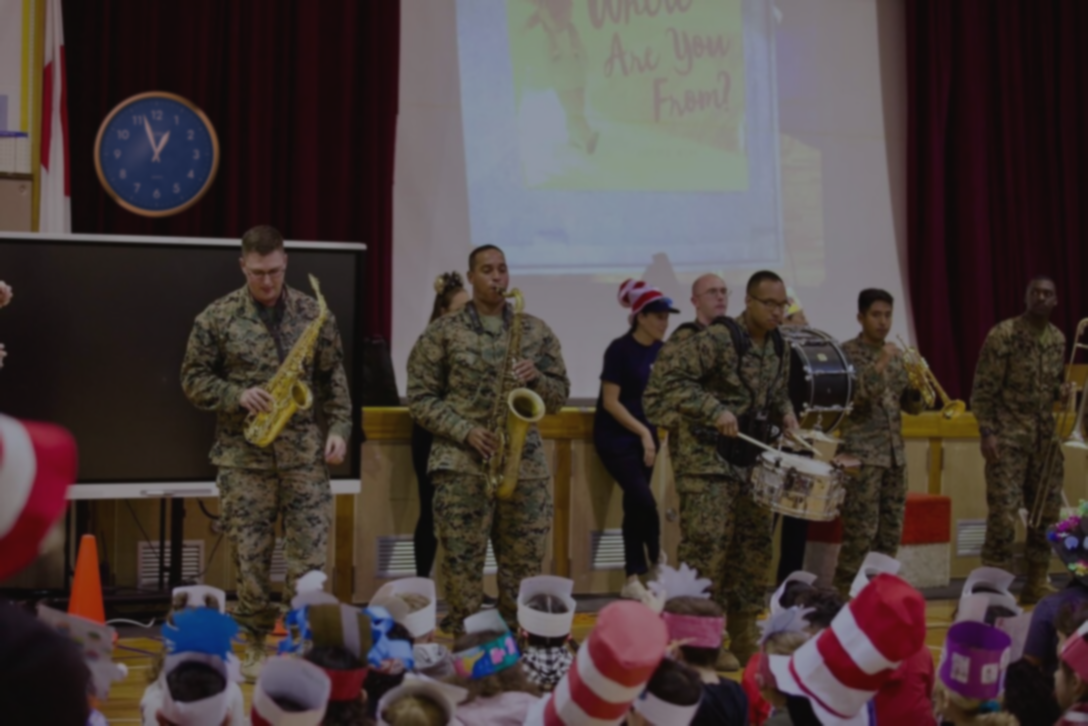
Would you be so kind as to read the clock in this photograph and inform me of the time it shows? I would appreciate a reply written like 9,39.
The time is 12,57
